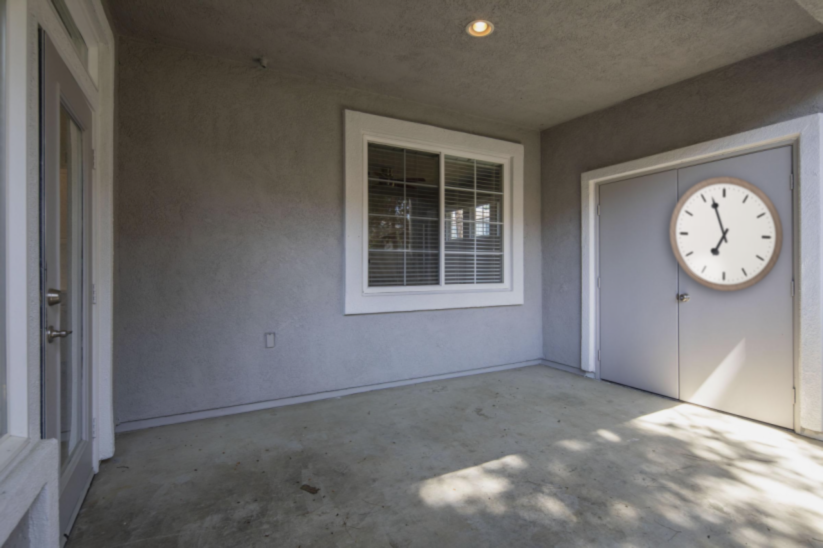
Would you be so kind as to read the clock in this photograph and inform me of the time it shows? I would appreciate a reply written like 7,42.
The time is 6,57
